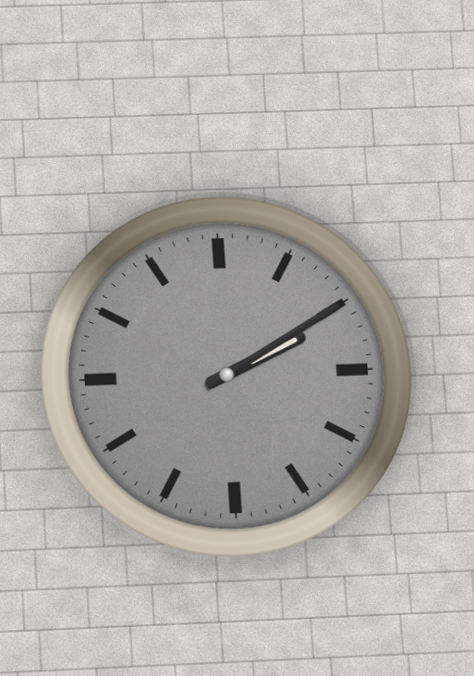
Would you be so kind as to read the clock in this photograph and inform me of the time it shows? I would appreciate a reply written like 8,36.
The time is 2,10
